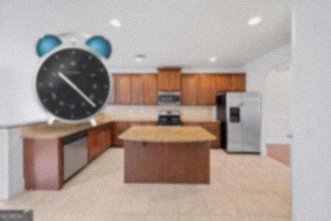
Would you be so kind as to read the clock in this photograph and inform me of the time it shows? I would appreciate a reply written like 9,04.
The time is 10,22
